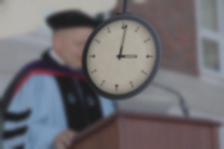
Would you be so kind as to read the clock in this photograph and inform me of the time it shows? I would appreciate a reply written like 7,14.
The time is 3,01
